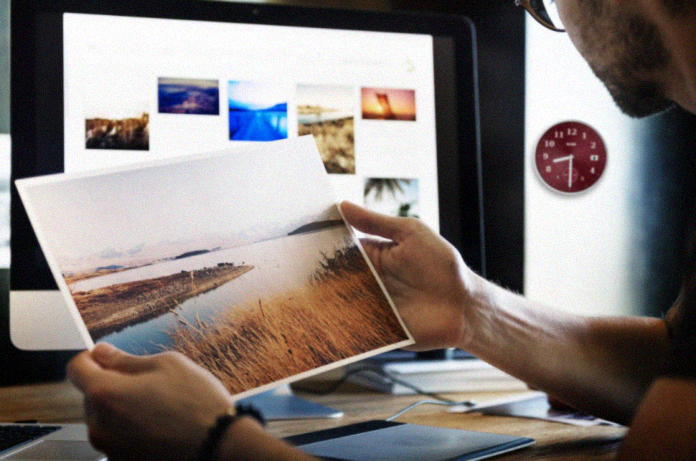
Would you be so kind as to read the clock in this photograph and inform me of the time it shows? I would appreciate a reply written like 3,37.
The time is 8,30
